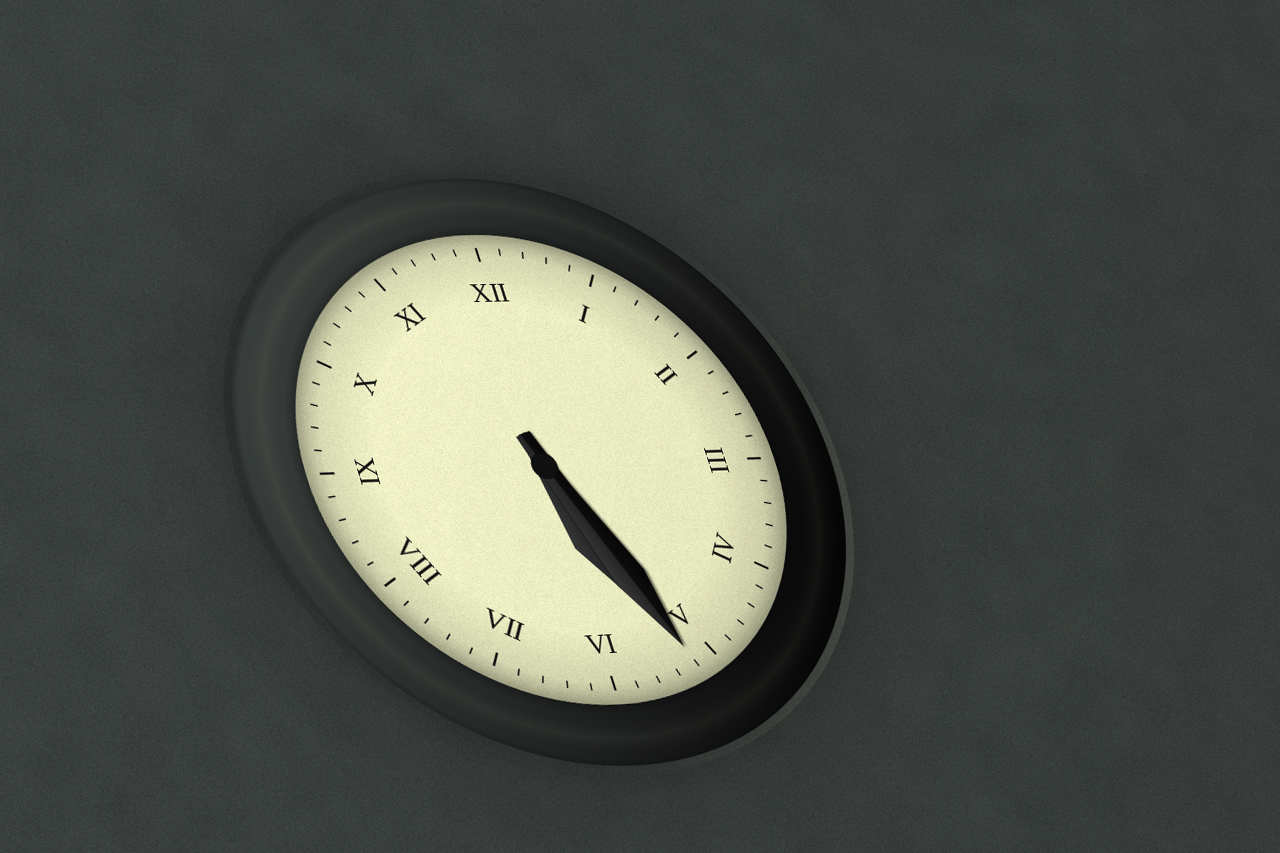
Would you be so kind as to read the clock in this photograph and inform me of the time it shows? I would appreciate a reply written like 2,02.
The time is 5,26
